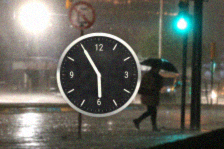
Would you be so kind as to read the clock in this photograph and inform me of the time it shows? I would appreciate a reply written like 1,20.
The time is 5,55
